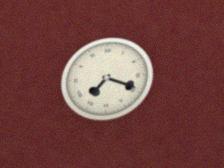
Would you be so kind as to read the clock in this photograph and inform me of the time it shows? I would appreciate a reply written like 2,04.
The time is 7,19
